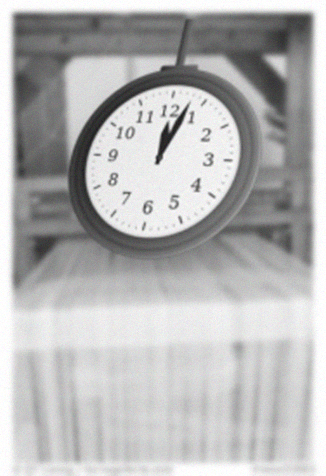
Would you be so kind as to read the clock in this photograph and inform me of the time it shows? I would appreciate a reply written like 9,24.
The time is 12,03
